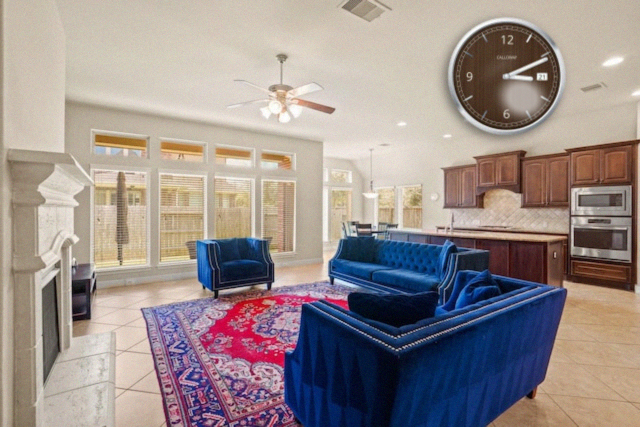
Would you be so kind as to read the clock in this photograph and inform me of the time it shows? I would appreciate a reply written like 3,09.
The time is 3,11
